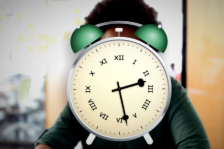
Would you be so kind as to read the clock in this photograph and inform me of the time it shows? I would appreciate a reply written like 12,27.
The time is 2,28
